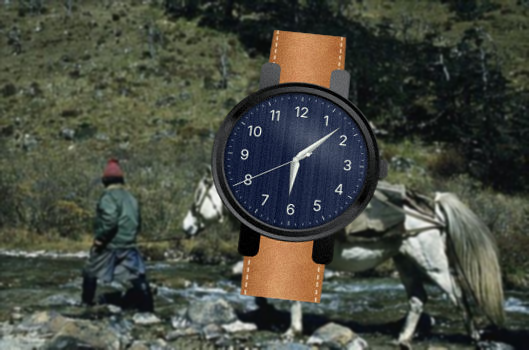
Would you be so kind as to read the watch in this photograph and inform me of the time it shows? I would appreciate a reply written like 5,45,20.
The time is 6,07,40
